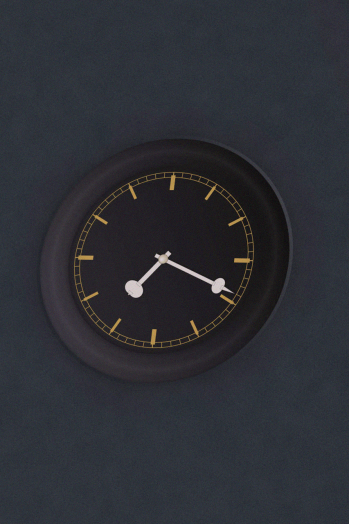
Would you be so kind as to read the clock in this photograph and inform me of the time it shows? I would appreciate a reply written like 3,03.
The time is 7,19
